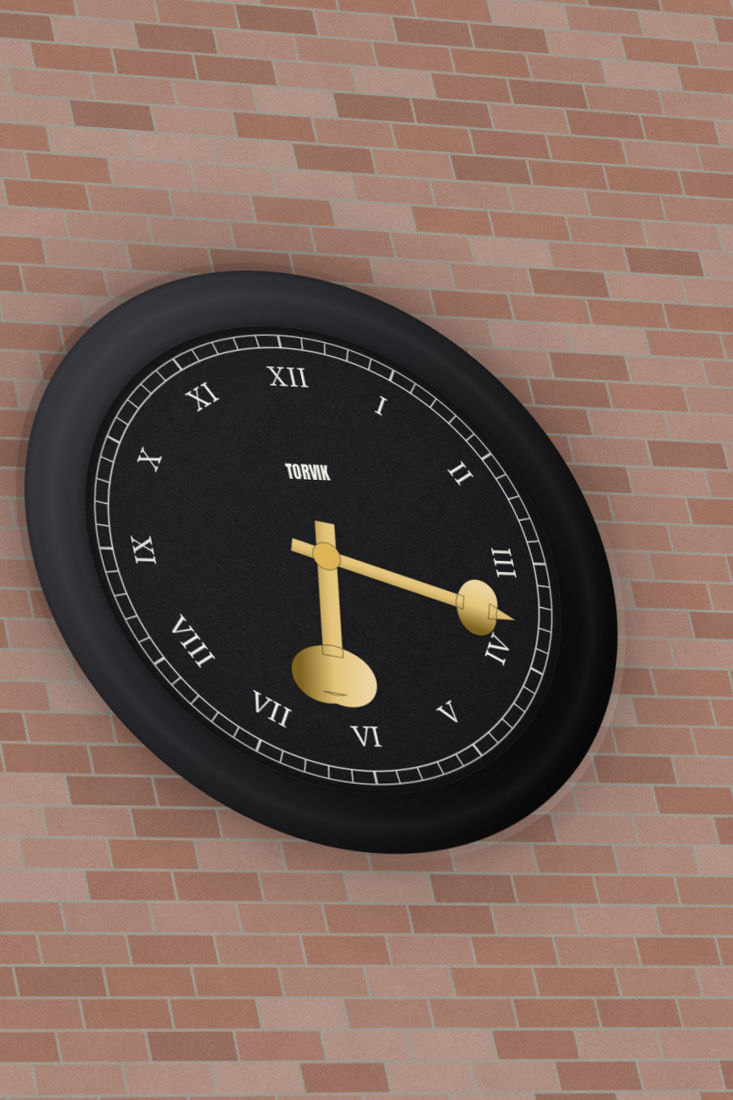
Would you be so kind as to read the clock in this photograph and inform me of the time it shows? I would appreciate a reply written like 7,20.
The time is 6,18
